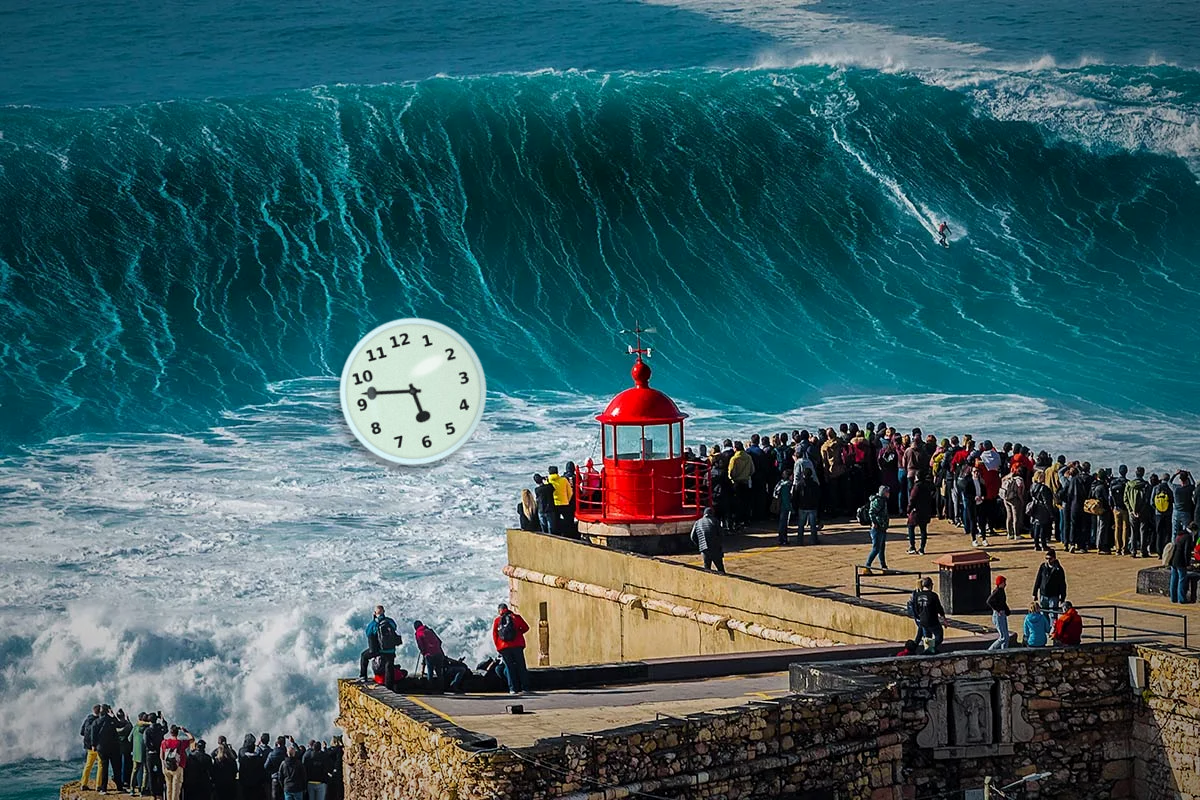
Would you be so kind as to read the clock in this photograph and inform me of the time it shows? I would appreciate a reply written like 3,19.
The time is 5,47
